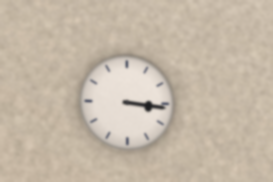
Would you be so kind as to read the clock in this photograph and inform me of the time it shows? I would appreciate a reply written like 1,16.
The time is 3,16
